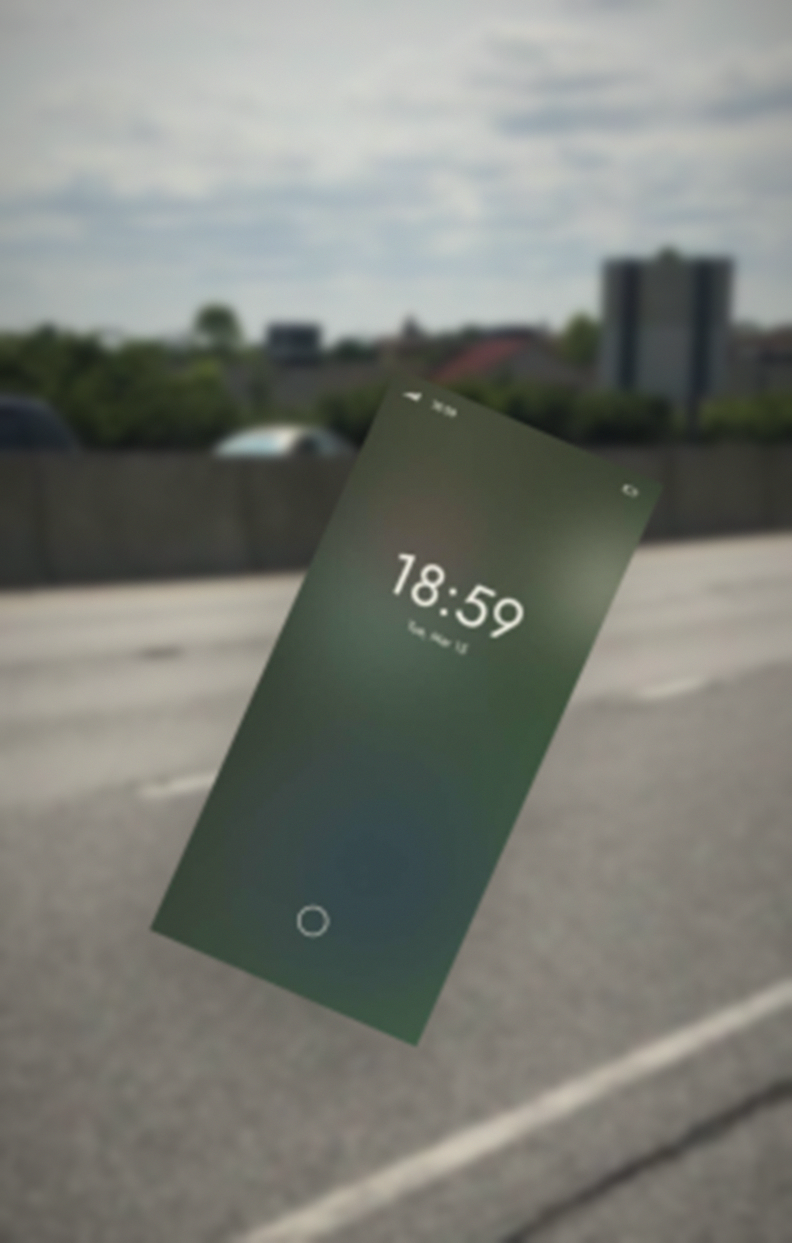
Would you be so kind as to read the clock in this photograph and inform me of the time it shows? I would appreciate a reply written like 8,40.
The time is 18,59
